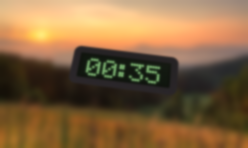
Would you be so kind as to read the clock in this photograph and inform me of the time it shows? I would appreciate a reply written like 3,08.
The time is 0,35
